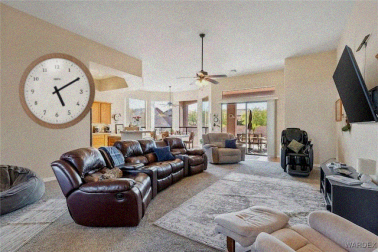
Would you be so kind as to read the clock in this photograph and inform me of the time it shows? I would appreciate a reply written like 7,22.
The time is 5,10
